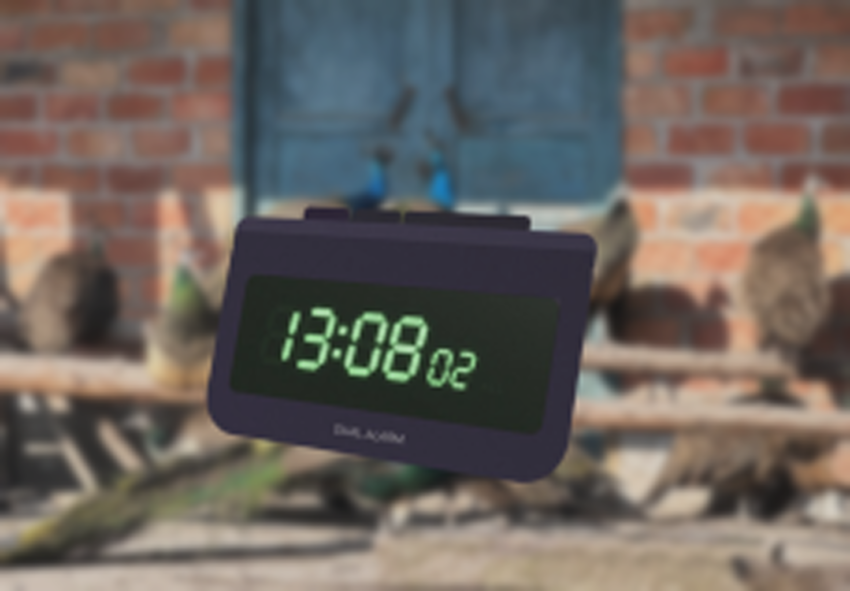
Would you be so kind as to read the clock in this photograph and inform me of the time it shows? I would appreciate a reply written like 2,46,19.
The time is 13,08,02
